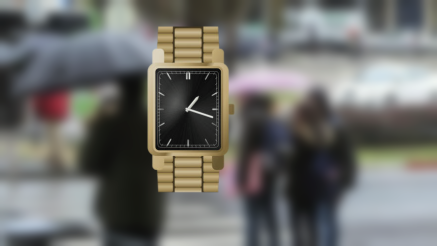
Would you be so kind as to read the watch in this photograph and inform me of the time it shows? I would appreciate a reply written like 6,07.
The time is 1,18
